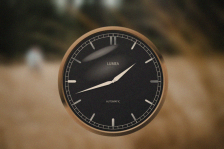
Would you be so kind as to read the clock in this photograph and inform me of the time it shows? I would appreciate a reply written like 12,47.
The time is 1,42
